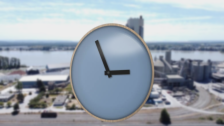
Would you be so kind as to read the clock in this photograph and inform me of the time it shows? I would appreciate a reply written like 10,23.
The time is 2,56
